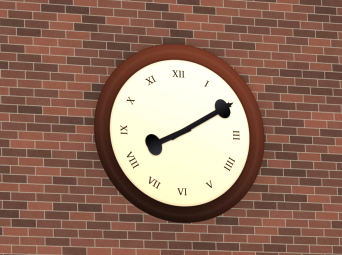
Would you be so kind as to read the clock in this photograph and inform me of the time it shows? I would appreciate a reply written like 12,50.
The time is 8,10
